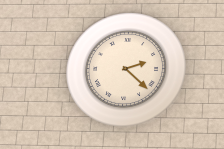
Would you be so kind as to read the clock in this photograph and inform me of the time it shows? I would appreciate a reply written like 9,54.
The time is 2,22
